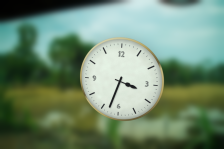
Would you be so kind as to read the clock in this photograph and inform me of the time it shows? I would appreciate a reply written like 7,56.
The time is 3,33
